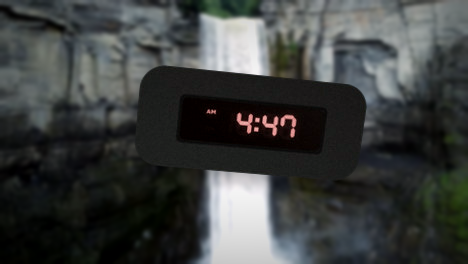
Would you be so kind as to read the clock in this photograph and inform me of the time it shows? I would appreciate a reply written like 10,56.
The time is 4,47
